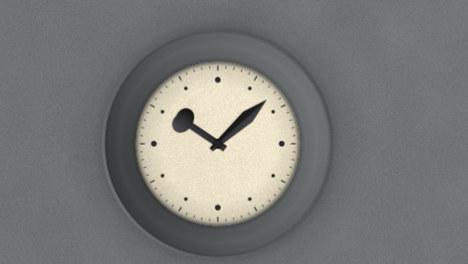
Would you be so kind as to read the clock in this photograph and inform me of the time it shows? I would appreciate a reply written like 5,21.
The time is 10,08
